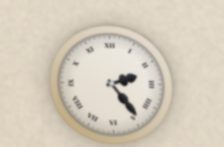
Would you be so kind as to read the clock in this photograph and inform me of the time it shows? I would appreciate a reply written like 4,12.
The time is 2,24
